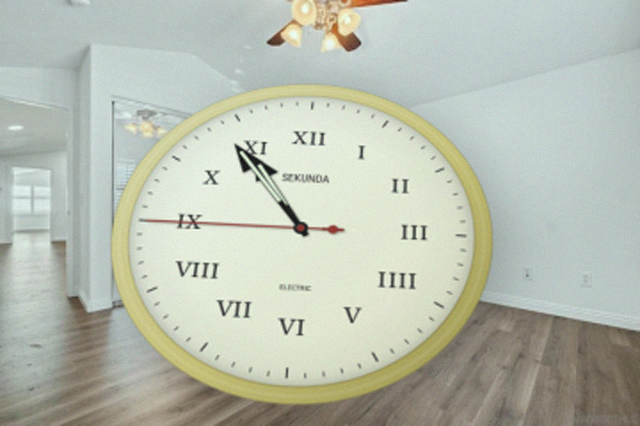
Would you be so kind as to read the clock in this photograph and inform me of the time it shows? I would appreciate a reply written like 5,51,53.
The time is 10,53,45
